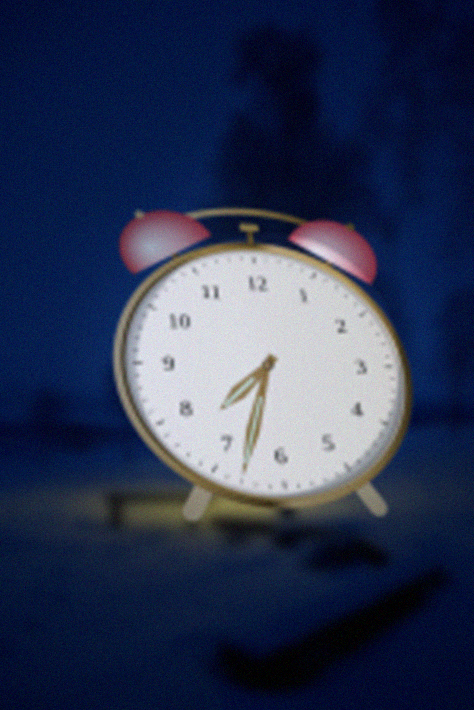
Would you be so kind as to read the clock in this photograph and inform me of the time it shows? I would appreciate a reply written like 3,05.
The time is 7,33
